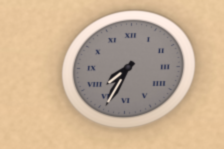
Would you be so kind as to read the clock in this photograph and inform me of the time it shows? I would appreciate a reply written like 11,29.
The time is 7,34
